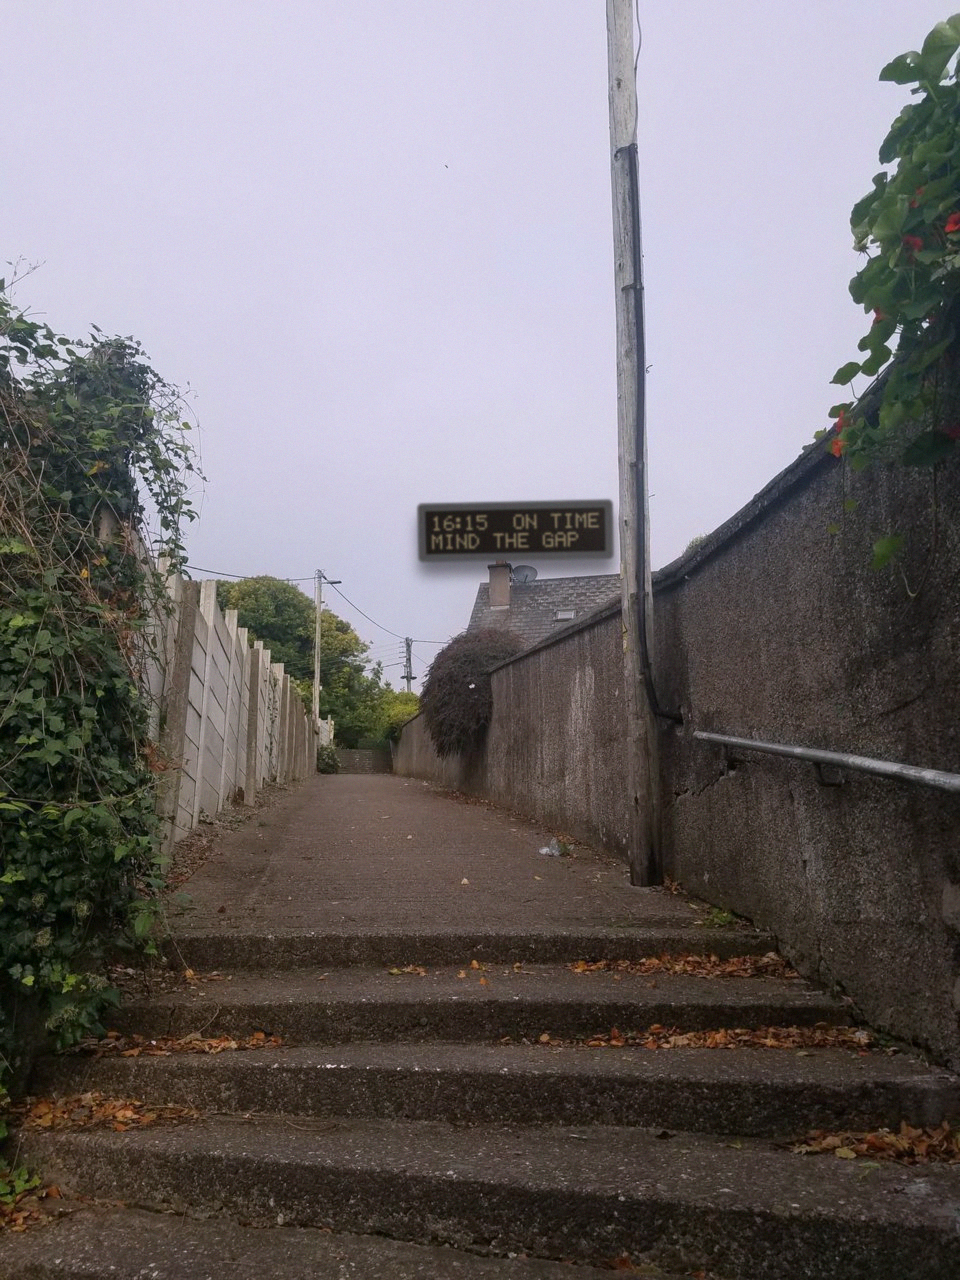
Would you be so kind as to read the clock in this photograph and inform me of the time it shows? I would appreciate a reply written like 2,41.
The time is 16,15
